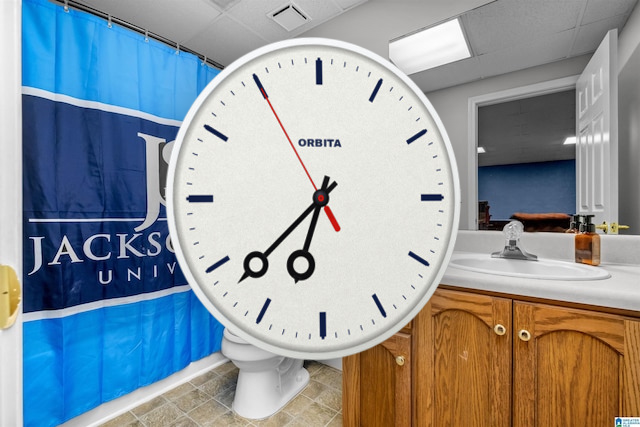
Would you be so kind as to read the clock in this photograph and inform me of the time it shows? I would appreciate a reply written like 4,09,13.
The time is 6,37,55
